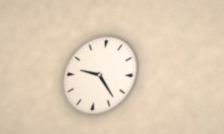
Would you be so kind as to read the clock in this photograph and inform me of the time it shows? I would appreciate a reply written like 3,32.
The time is 9,23
